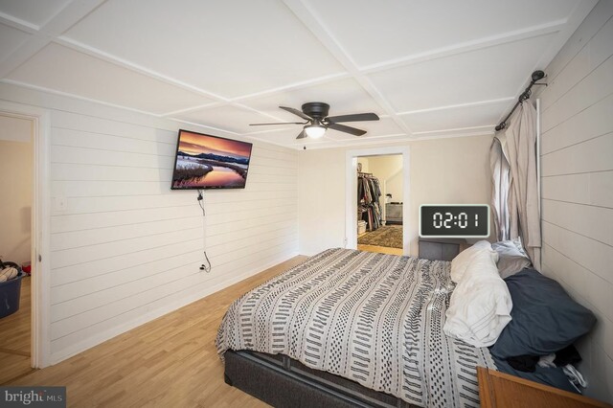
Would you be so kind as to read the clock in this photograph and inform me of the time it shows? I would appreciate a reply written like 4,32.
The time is 2,01
